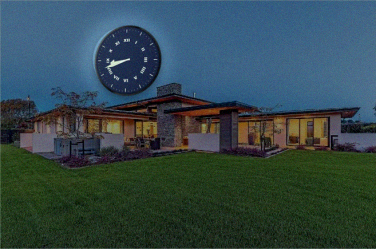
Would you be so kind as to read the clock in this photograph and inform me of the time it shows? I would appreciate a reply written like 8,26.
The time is 8,42
